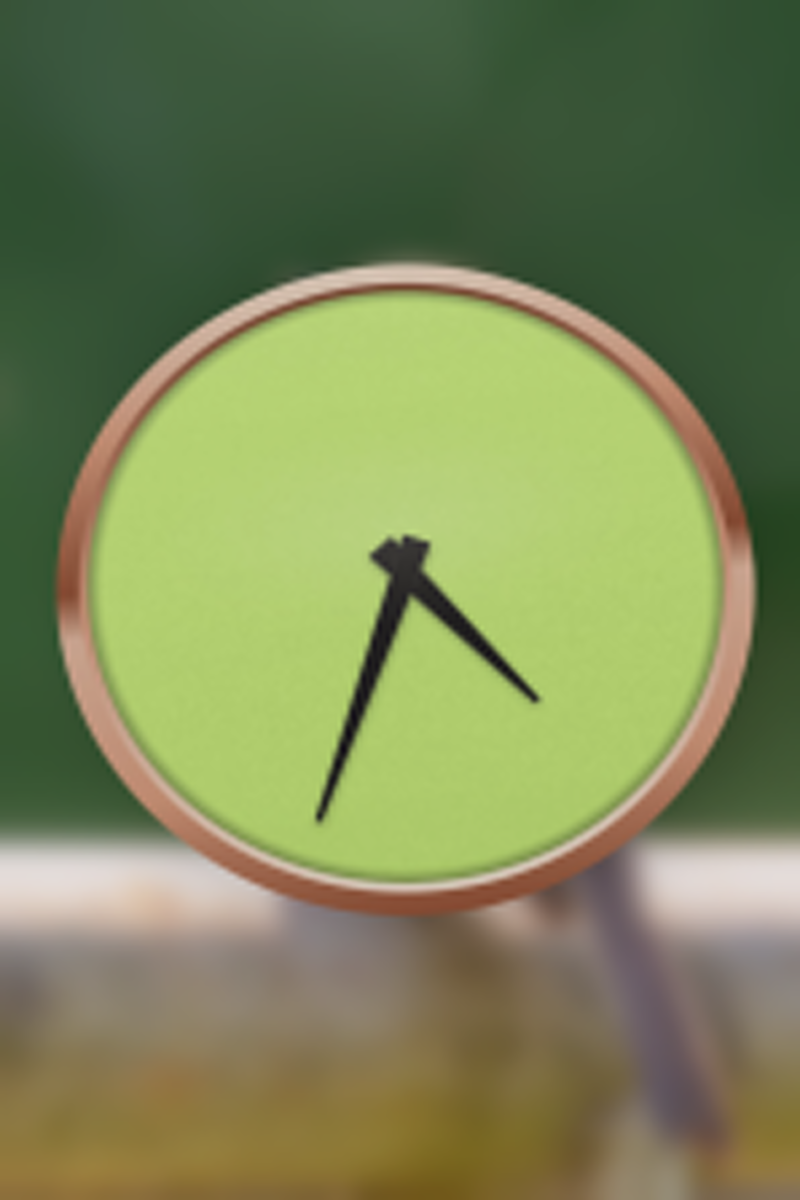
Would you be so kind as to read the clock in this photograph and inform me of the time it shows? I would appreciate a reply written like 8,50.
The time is 4,33
